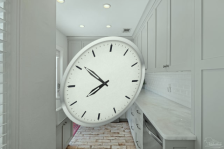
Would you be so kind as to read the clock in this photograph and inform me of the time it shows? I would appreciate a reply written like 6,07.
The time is 7,51
